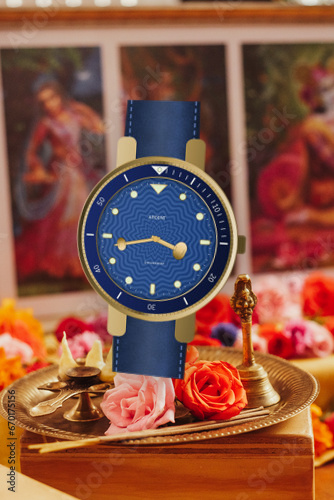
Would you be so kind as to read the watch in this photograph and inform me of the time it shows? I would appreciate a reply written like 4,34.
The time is 3,43
